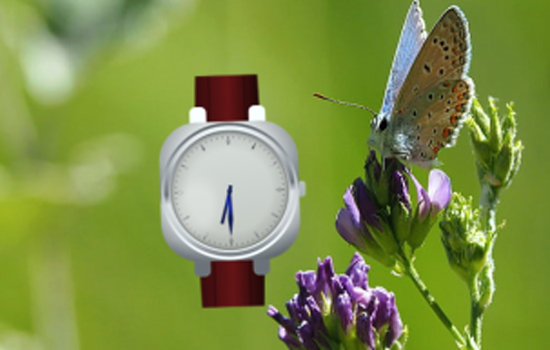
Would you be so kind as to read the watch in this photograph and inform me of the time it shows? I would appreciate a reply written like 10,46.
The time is 6,30
